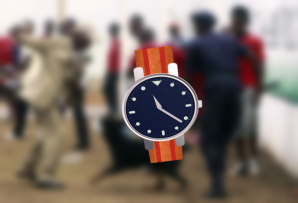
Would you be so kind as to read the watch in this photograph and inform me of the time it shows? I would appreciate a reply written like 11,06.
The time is 11,22
